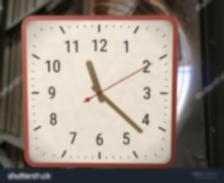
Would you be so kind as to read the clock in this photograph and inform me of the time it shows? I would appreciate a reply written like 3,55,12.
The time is 11,22,10
